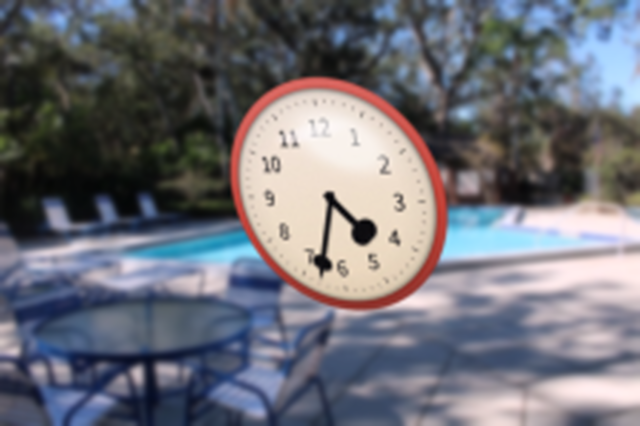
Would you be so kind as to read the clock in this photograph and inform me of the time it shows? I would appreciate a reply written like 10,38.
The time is 4,33
